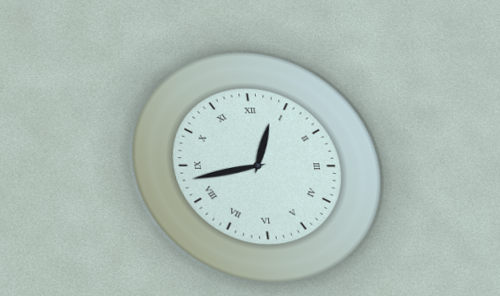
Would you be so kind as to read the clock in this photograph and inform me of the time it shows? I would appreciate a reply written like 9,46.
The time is 12,43
